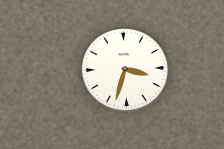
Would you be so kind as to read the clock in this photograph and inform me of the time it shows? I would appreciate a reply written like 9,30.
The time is 3,33
